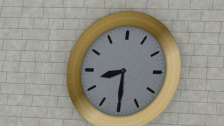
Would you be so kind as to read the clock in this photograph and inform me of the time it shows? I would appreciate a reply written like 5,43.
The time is 8,30
